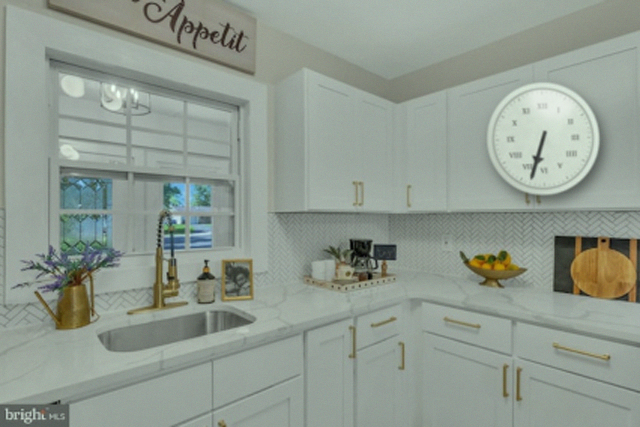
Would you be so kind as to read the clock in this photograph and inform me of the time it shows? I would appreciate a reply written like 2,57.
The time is 6,33
